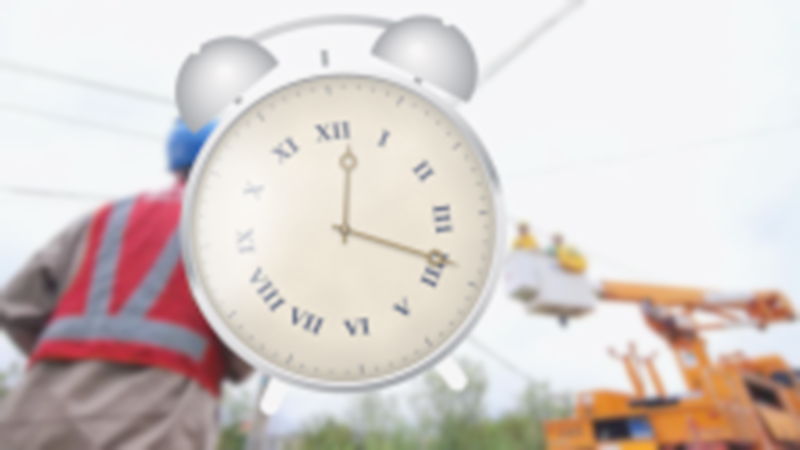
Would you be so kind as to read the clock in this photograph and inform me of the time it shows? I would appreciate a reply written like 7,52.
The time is 12,19
